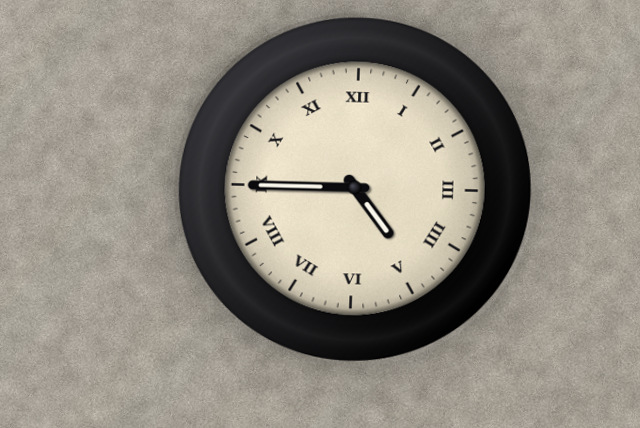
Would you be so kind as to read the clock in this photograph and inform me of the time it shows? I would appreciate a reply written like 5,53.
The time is 4,45
